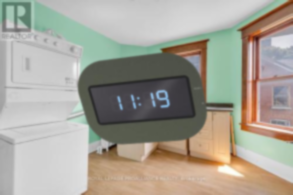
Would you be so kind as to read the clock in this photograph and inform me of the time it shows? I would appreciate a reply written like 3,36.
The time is 11,19
